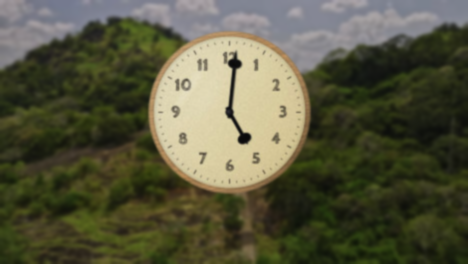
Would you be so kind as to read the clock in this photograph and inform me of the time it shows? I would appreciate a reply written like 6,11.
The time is 5,01
